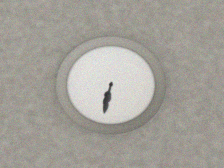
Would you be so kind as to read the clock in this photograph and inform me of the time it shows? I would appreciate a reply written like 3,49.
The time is 6,32
